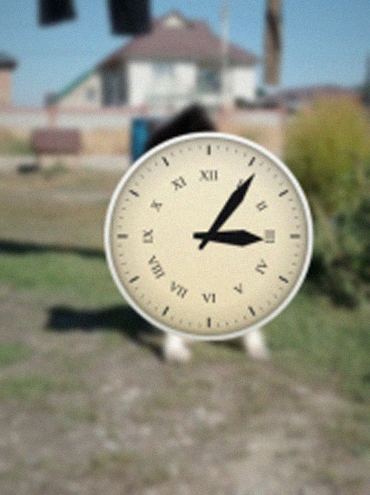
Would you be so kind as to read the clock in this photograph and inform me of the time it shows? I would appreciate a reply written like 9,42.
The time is 3,06
